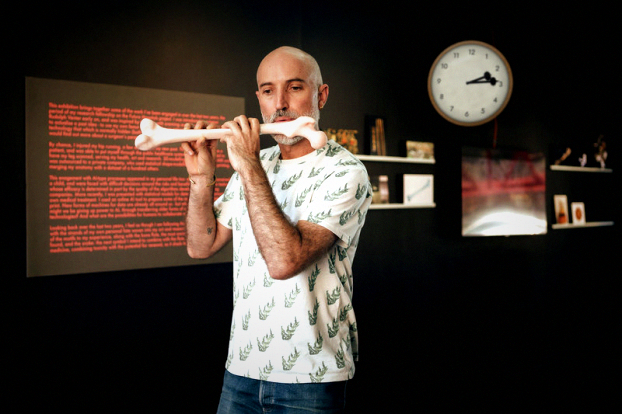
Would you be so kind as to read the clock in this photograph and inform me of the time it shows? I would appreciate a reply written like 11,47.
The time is 2,14
